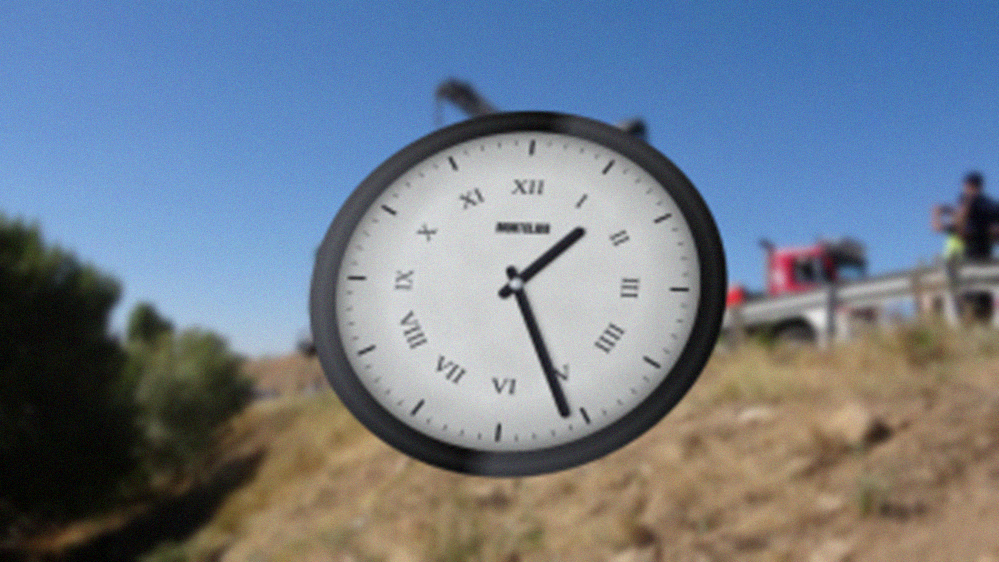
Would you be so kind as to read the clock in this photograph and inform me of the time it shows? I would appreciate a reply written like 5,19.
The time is 1,26
